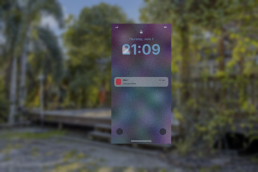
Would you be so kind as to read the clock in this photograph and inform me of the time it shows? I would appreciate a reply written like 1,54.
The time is 21,09
